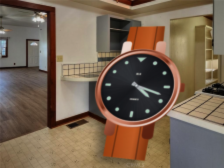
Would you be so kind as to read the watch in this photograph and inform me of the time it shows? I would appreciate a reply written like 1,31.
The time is 4,18
